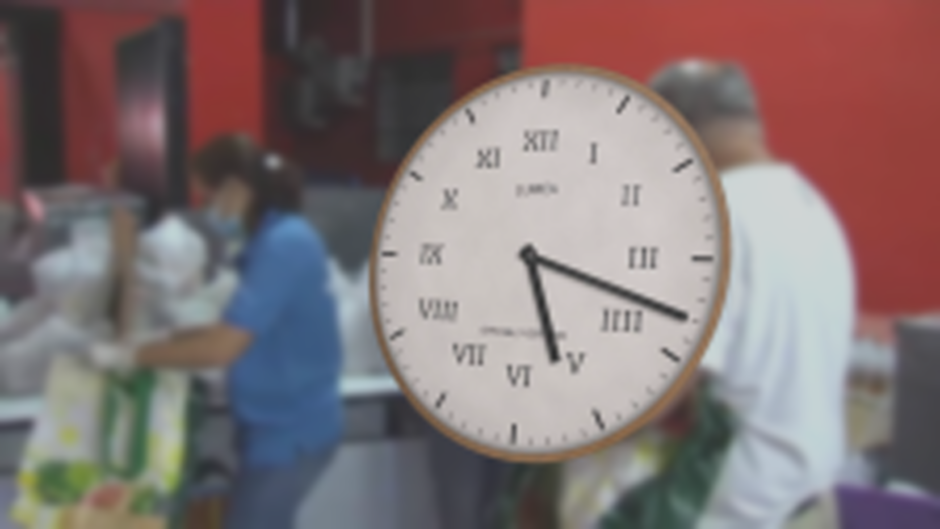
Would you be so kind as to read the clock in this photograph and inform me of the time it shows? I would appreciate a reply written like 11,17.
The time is 5,18
